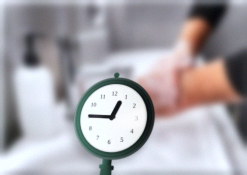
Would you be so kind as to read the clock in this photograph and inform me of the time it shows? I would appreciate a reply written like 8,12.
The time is 12,45
